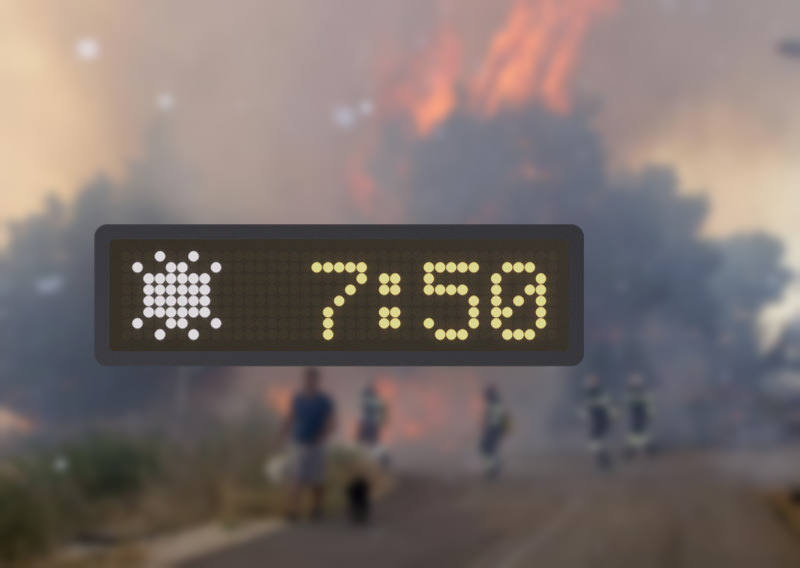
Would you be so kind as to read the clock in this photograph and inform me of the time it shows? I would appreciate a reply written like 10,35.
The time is 7,50
